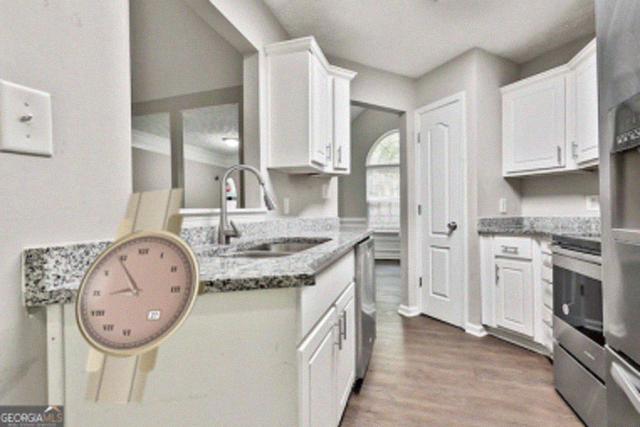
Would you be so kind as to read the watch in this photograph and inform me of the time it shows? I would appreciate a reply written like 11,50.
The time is 8,54
